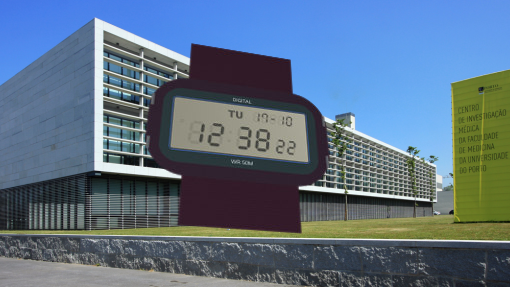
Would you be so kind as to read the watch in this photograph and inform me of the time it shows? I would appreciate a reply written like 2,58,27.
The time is 12,38,22
